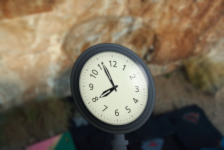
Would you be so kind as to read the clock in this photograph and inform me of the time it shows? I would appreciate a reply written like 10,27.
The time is 7,56
